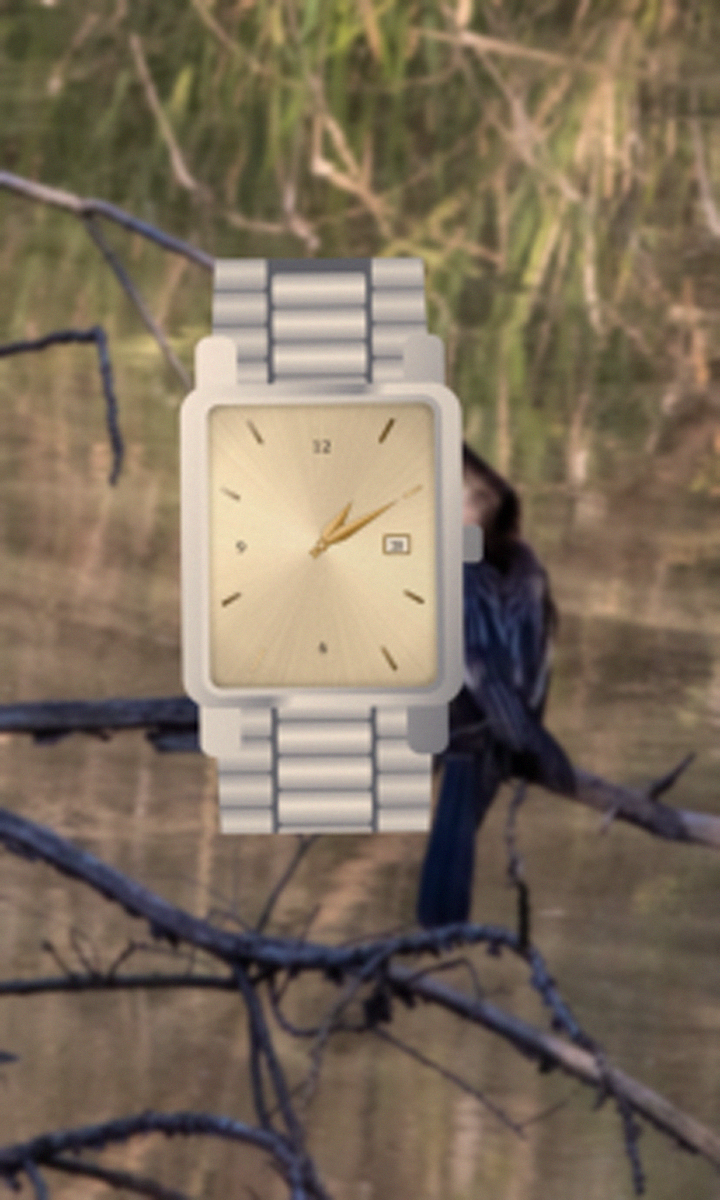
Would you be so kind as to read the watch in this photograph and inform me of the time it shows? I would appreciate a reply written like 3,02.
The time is 1,10
